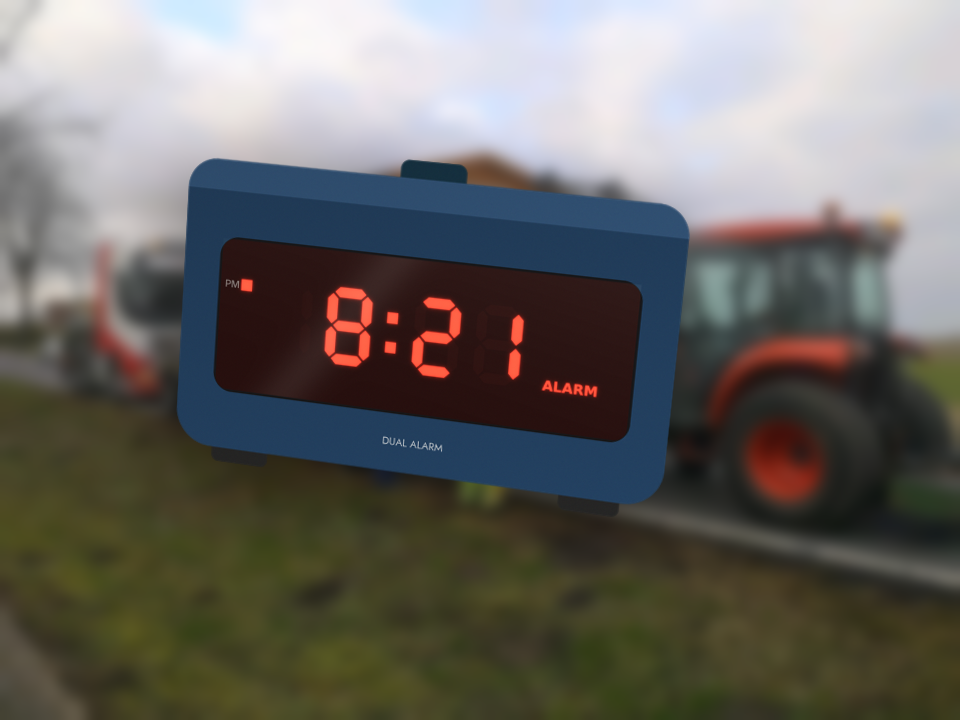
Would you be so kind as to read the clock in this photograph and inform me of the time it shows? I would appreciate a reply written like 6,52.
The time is 8,21
